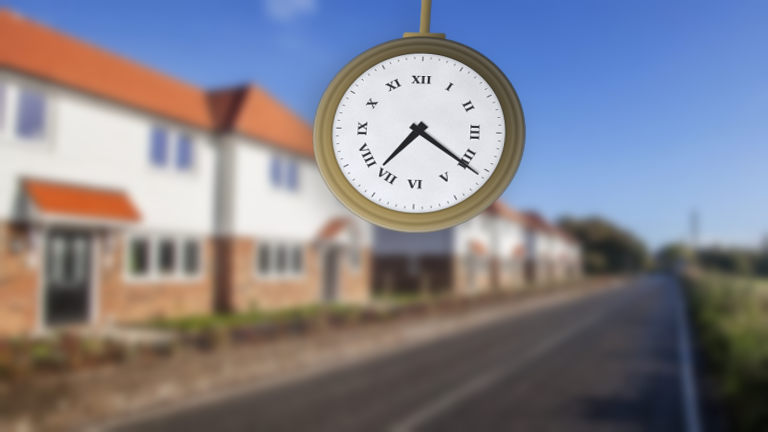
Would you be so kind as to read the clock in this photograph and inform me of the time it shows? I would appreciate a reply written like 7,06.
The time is 7,21
